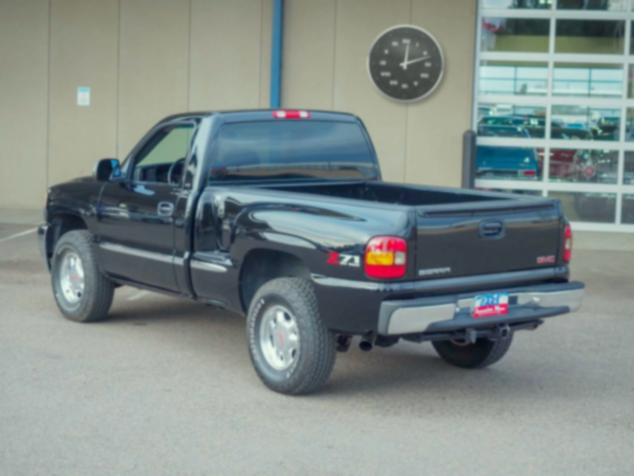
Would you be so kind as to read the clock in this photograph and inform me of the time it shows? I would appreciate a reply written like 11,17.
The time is 12,12
